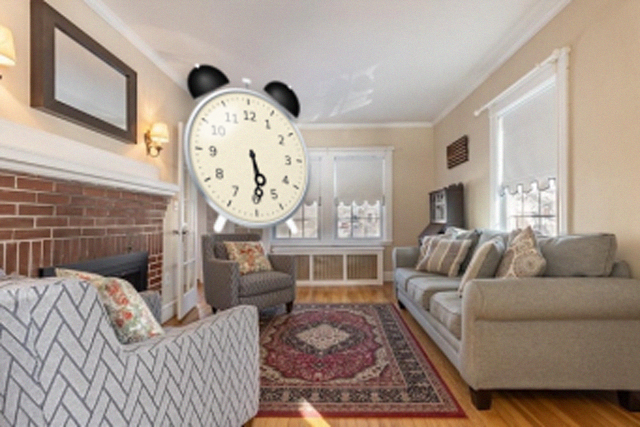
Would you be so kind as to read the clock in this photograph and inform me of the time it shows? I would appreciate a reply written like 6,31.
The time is 5,29
